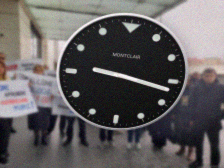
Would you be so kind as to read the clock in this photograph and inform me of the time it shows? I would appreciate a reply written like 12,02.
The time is 9,17
